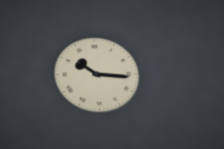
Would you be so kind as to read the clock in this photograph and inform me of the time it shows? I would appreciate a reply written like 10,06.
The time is 10,16
